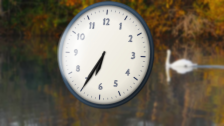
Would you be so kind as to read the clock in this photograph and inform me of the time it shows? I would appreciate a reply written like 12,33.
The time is 6,35
